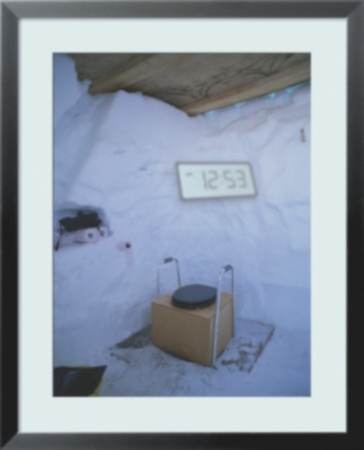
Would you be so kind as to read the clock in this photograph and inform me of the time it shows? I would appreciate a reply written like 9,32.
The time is 12,53
